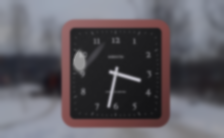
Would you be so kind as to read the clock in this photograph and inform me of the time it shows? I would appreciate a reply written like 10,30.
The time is 3,32
